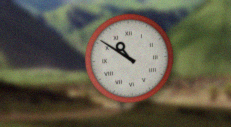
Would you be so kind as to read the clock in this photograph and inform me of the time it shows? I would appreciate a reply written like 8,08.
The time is 10,51
